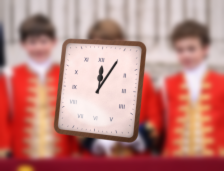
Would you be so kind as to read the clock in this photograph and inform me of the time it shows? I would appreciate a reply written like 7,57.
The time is 12,05
